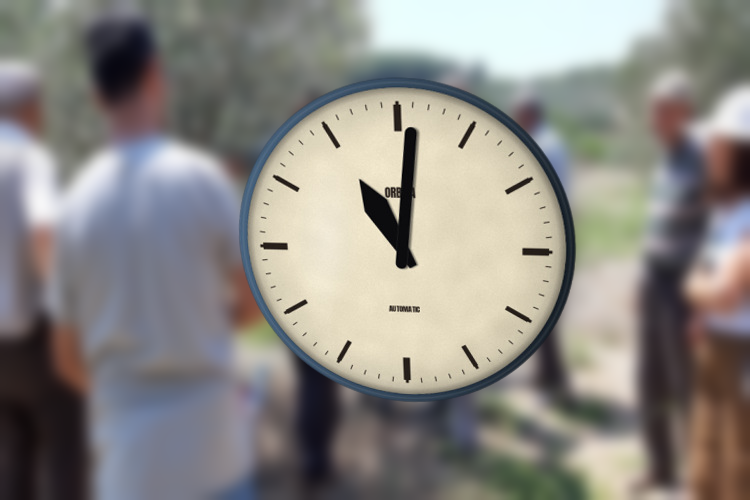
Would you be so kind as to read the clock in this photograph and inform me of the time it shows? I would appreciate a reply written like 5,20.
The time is 11,01
